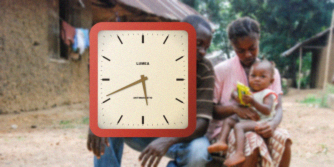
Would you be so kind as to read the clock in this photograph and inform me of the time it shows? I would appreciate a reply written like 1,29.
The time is 5,41
